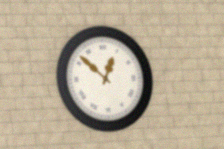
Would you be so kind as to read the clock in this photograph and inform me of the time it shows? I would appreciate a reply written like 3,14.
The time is 12,52
